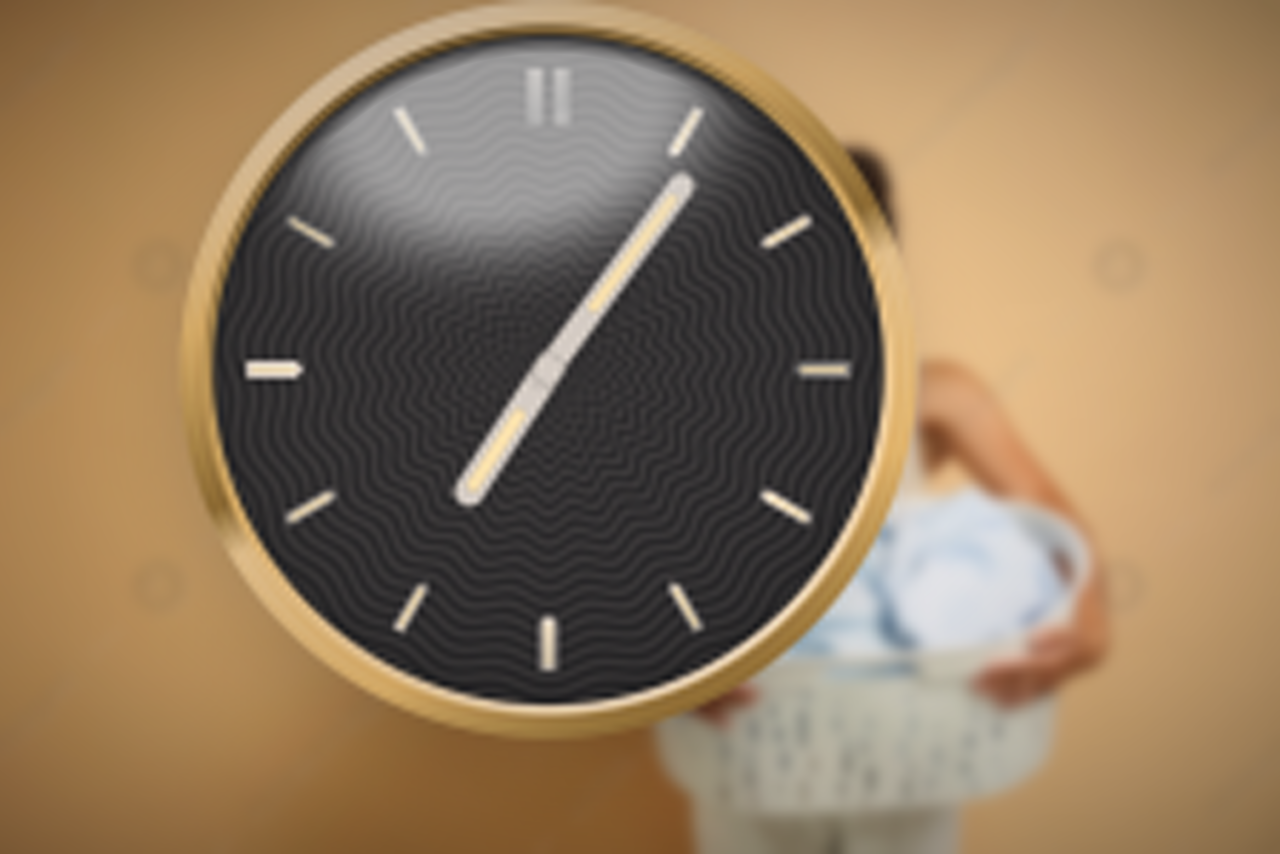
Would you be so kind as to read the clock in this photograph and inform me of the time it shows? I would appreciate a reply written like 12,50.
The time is 7,06
